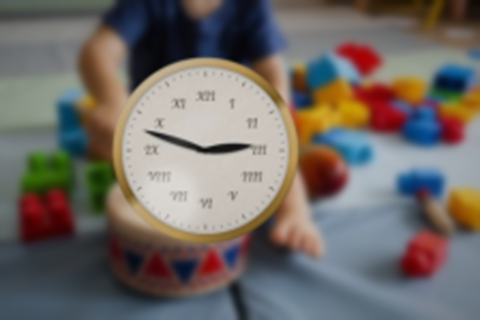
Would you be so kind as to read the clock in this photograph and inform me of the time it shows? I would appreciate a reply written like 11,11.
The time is 2,48
